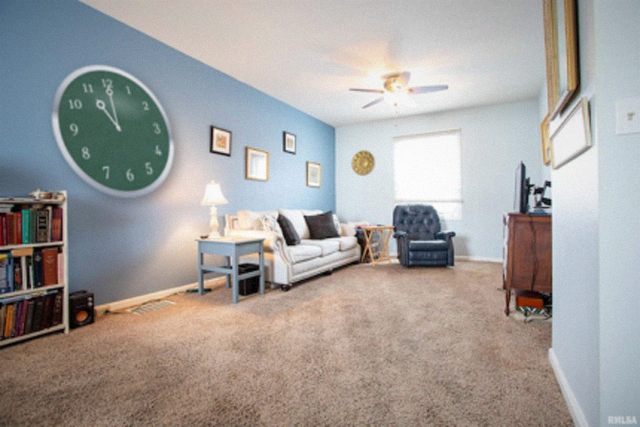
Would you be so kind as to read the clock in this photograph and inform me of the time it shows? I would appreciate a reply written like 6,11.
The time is 11,00
